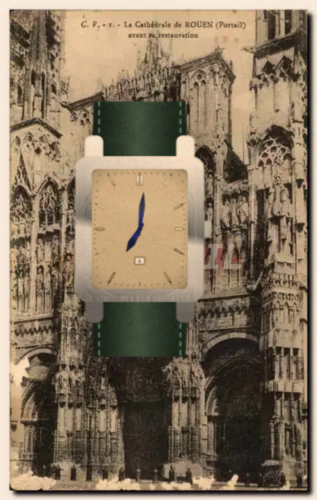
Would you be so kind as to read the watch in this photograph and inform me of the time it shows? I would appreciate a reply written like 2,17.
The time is 7,01
